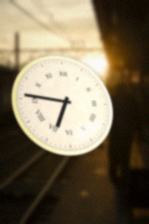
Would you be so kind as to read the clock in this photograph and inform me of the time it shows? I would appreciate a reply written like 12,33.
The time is 6,46
